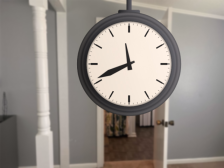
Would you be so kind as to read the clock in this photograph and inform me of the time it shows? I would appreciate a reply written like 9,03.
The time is 11,41
